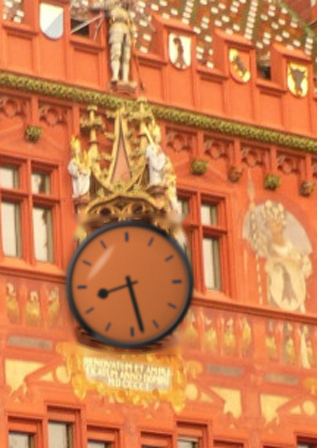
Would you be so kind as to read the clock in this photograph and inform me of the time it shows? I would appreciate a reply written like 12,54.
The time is 8,28
